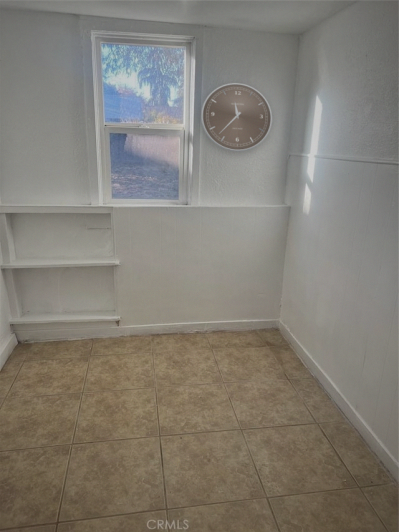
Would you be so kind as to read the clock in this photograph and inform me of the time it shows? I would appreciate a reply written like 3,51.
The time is 11,37
